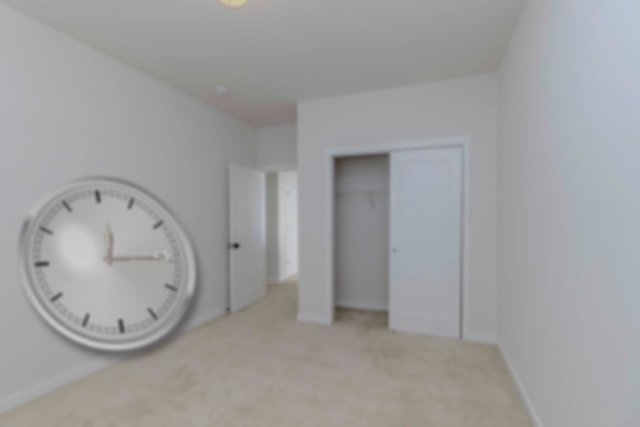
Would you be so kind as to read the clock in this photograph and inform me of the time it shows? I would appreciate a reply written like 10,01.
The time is 12,16
